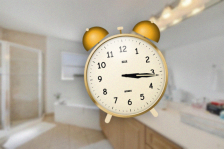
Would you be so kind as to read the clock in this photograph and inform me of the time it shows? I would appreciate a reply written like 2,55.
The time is 3,16
